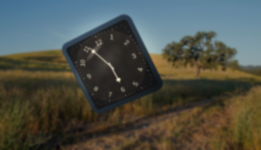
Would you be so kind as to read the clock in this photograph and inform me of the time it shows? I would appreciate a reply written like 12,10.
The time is 5,56
